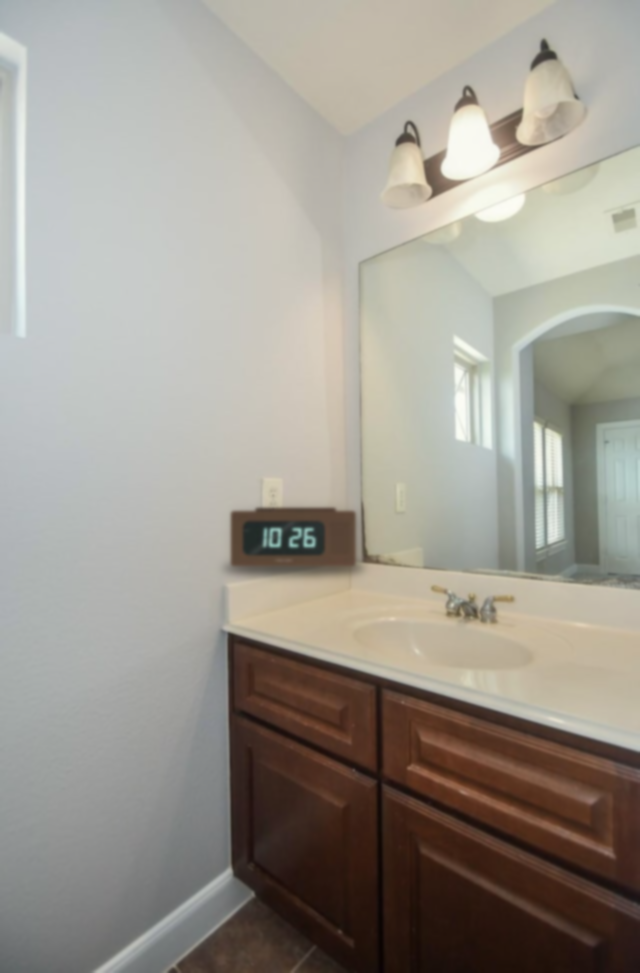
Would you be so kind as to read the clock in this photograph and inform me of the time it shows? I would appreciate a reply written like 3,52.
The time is 10,26
